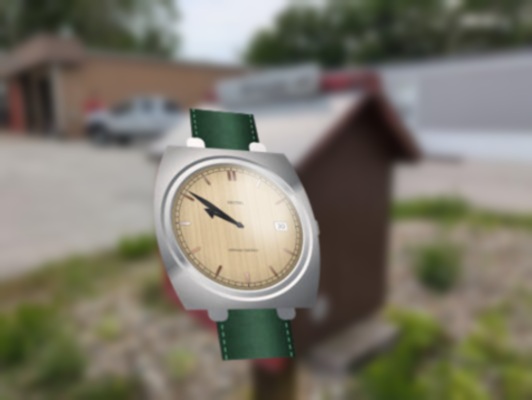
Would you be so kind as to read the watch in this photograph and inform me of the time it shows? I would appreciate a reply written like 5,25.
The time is 9,51
